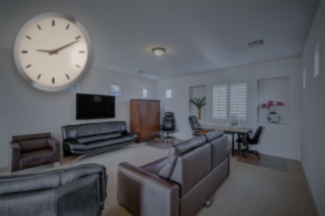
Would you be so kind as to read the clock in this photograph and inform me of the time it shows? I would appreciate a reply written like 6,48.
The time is 9,11
